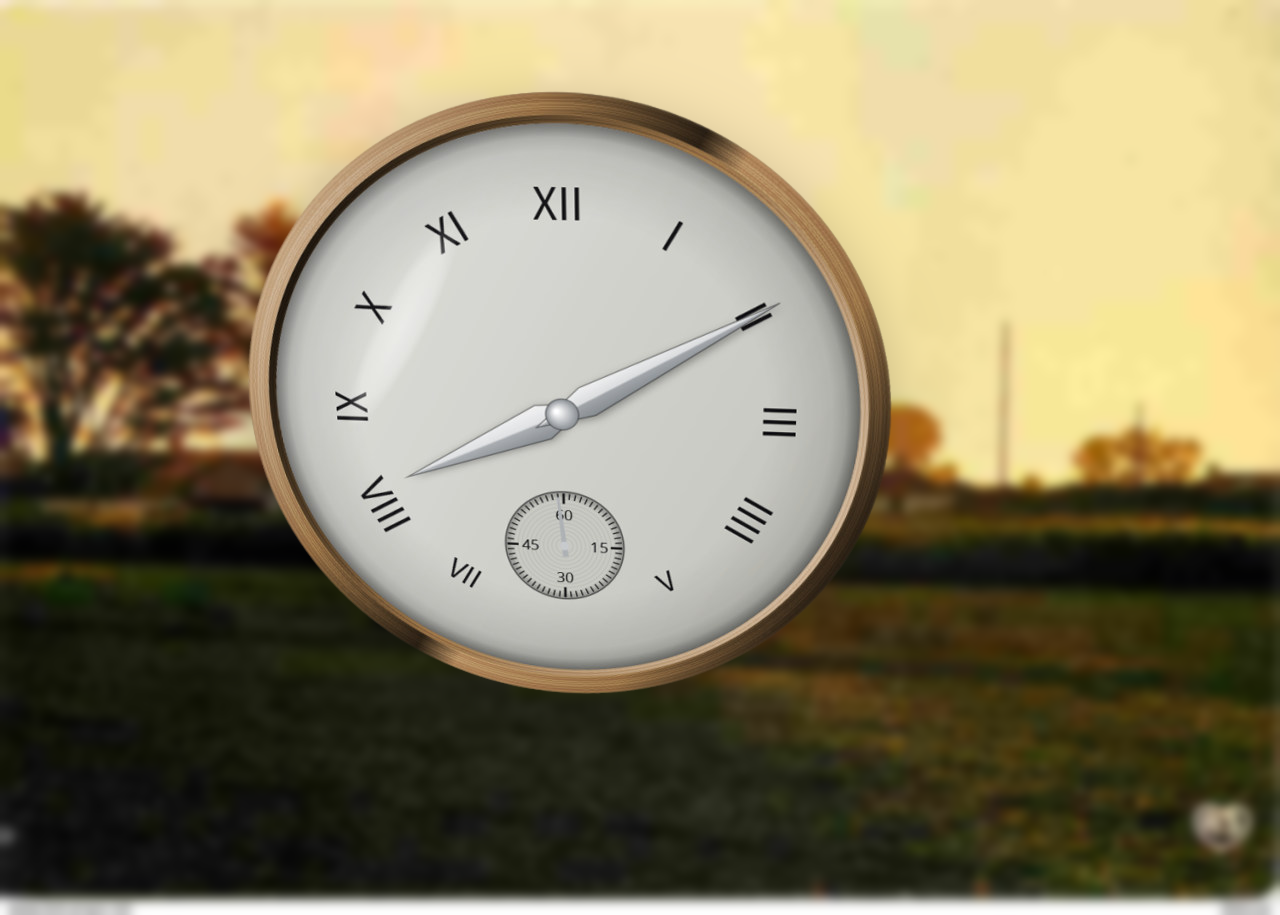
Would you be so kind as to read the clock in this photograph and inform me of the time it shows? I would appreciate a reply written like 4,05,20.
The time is 8,09,59
